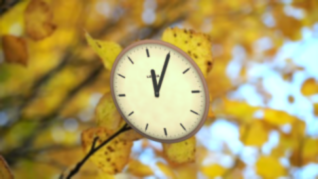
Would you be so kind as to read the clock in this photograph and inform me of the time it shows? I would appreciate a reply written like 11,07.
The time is 12,05
